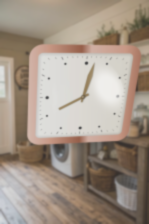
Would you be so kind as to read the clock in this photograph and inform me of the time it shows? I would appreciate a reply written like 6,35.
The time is 8,02
